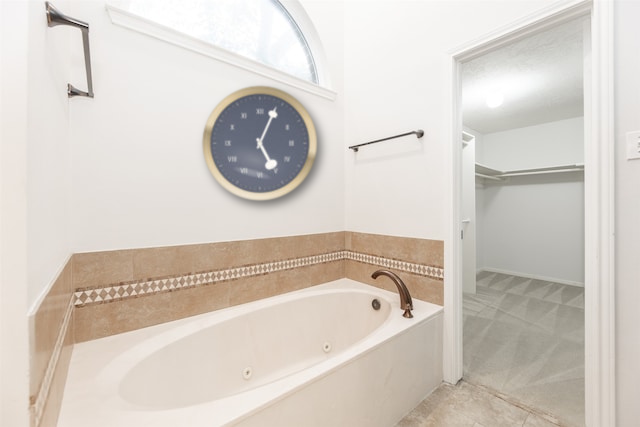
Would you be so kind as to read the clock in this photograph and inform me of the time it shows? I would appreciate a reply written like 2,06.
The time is 5,04
